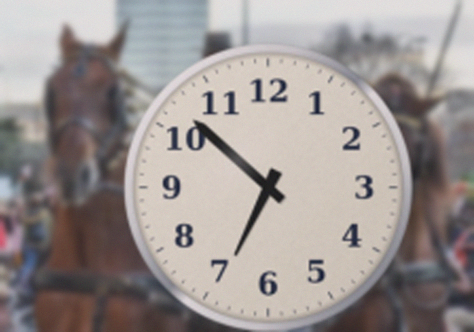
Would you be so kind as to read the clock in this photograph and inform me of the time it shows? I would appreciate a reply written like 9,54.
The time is 6,52
